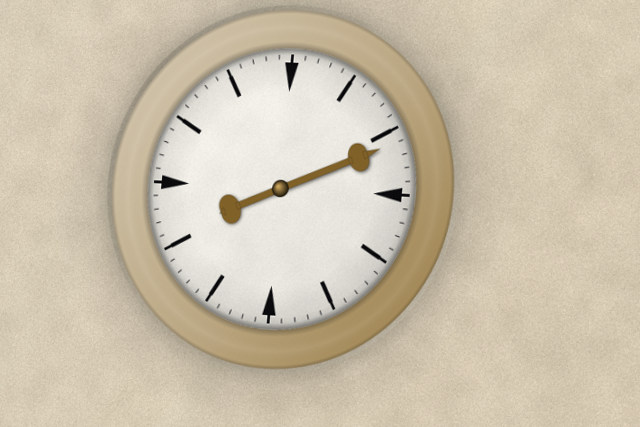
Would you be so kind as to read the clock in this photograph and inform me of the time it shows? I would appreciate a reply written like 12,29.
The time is 8,11
